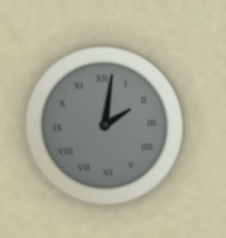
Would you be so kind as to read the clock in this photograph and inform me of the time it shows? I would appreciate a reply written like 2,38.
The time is 2,02
